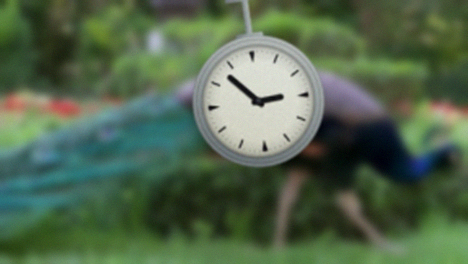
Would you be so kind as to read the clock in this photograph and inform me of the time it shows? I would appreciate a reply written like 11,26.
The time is 2,53
